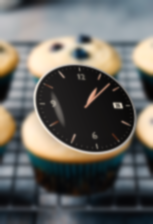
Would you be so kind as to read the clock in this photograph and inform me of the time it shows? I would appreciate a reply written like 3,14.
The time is 1,08
